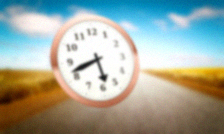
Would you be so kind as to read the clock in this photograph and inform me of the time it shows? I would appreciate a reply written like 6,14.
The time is 5,42
